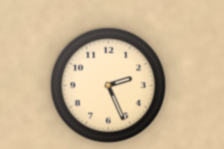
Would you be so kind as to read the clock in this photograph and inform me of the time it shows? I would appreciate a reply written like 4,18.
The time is 2,26
